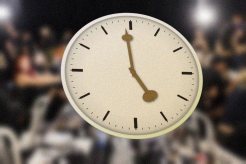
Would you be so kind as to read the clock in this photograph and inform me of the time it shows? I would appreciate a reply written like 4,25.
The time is 4,59
